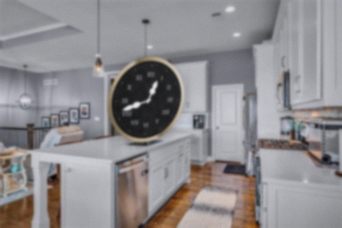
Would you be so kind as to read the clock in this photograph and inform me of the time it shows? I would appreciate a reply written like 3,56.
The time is 12,42
